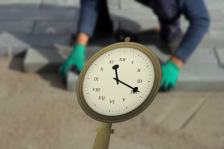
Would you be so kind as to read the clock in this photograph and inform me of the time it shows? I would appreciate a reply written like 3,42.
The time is 11,19
